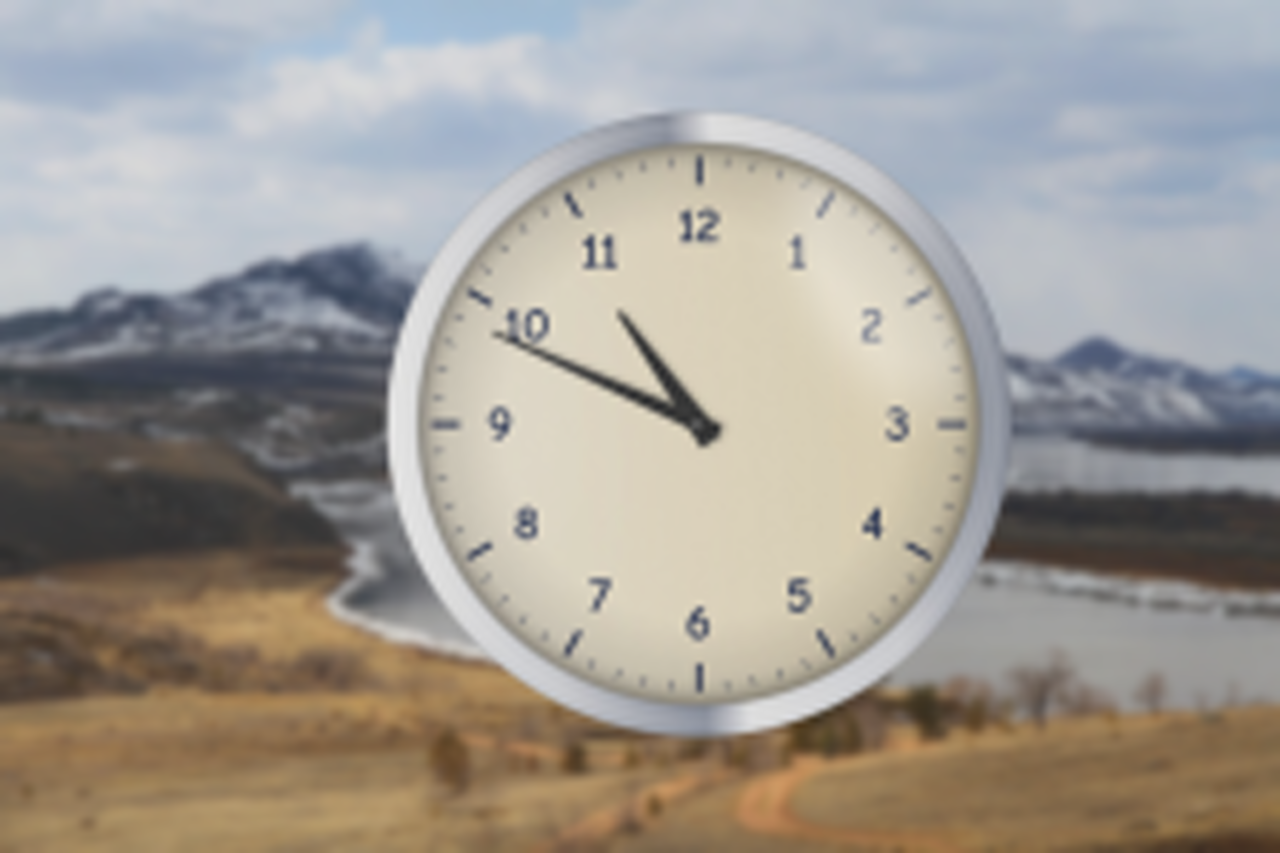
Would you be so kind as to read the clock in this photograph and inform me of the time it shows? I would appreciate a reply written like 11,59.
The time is 10,49
